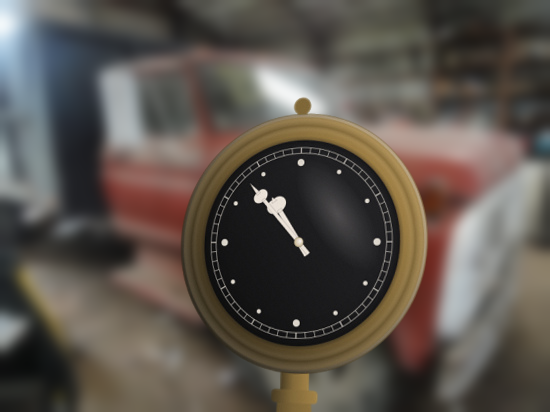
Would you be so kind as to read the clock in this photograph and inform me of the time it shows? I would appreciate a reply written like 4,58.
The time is 10,53
